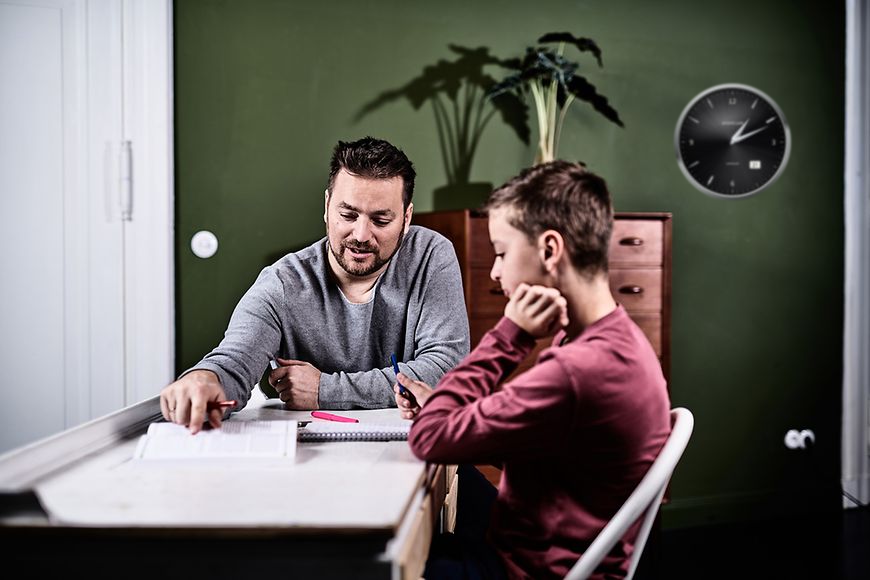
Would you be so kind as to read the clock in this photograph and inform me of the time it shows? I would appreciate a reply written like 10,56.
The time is 1,11
